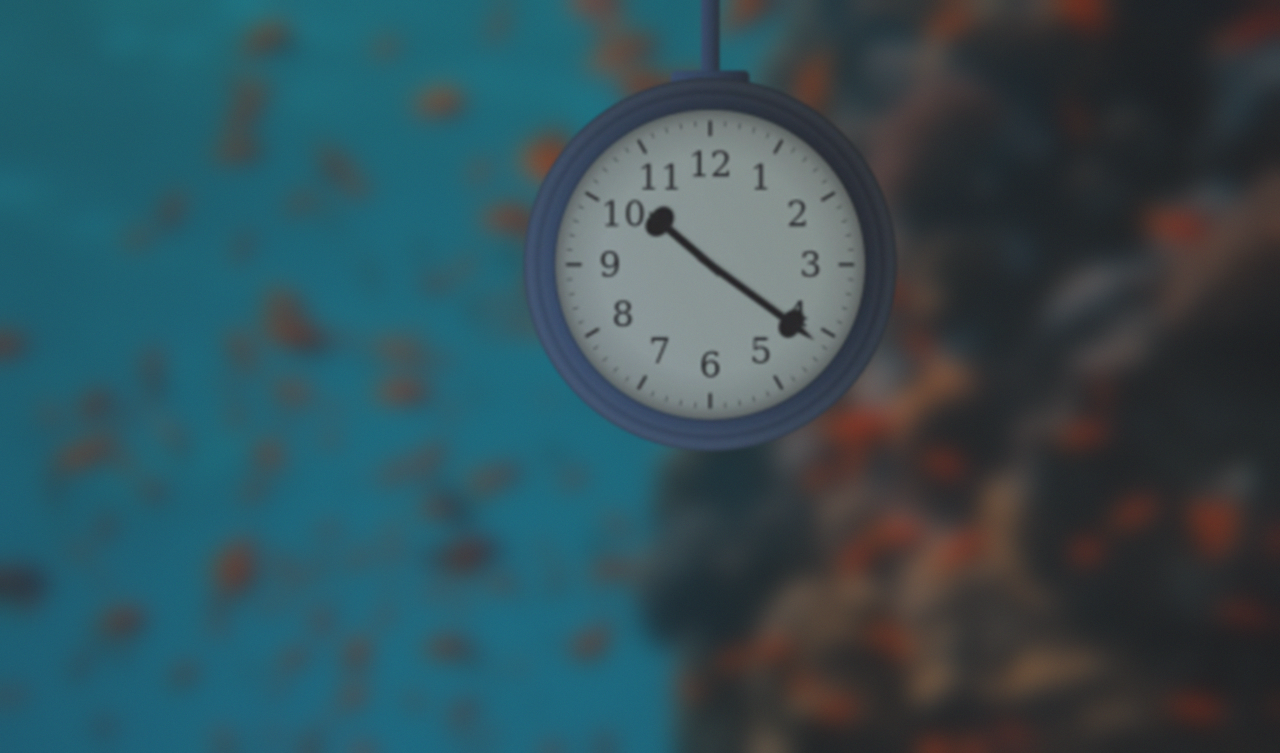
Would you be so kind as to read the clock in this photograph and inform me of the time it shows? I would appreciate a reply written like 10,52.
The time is 10,21
